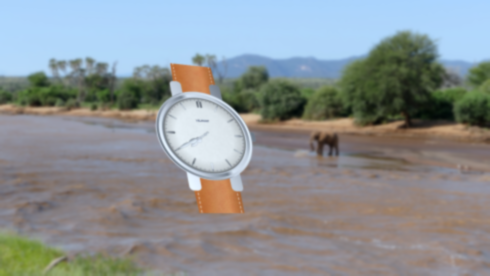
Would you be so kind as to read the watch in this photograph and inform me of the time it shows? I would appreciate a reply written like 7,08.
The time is 7,40
